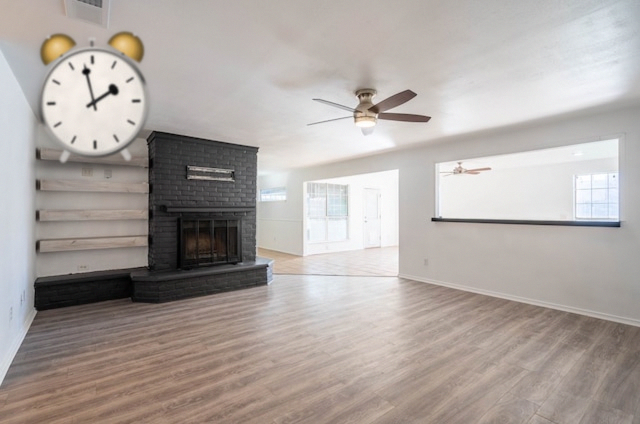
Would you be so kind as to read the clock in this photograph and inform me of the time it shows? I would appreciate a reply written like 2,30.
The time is 1,58
